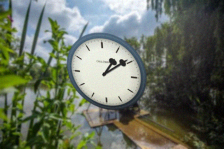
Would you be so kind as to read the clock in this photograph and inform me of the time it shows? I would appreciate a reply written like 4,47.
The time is 1,09
